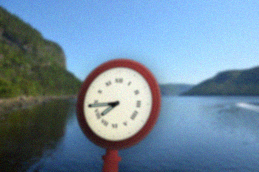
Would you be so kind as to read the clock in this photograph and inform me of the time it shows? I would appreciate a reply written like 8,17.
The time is 7,44
